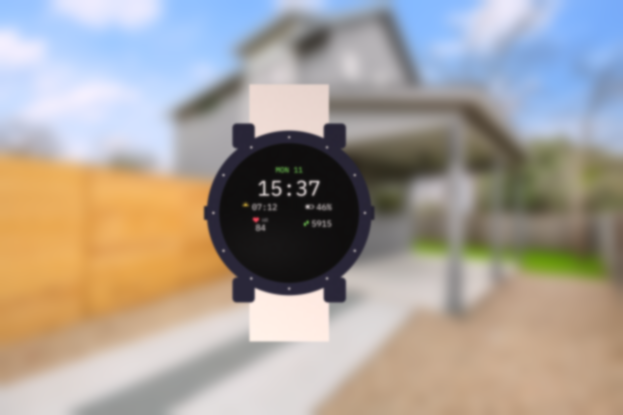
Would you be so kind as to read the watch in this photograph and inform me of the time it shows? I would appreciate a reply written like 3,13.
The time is 15,37
